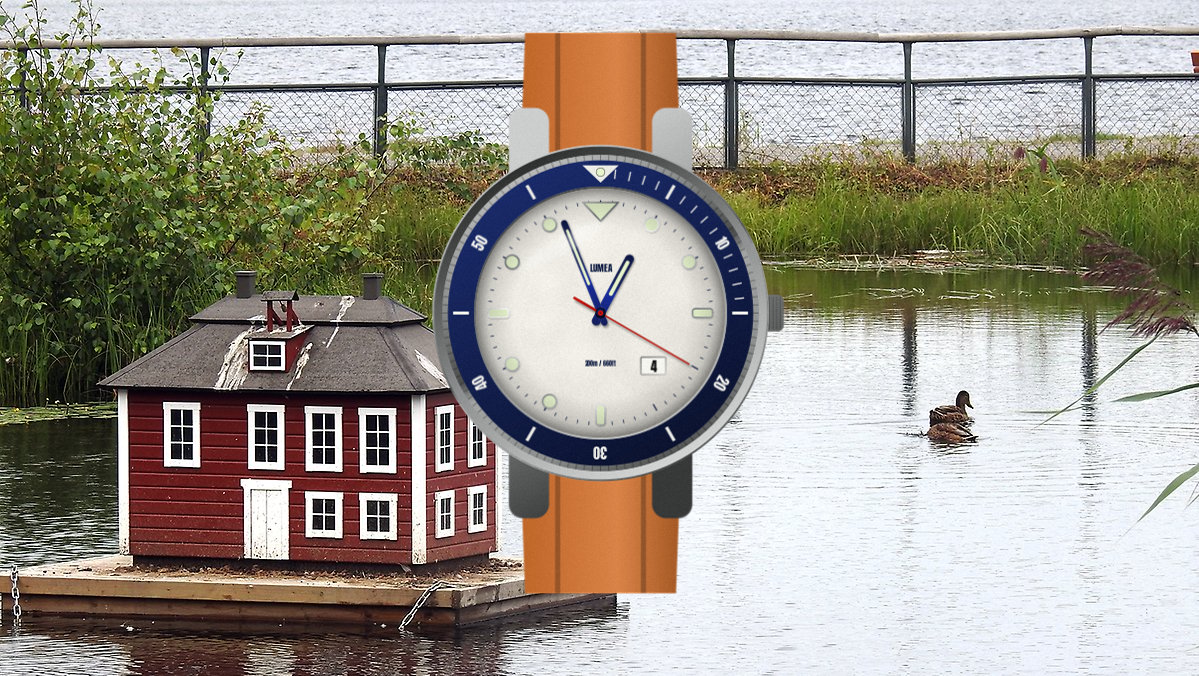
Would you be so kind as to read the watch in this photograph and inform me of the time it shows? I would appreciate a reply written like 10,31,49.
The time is 12,56,20
